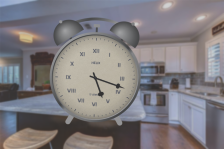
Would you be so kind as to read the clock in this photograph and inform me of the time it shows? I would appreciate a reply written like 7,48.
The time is 5,18
